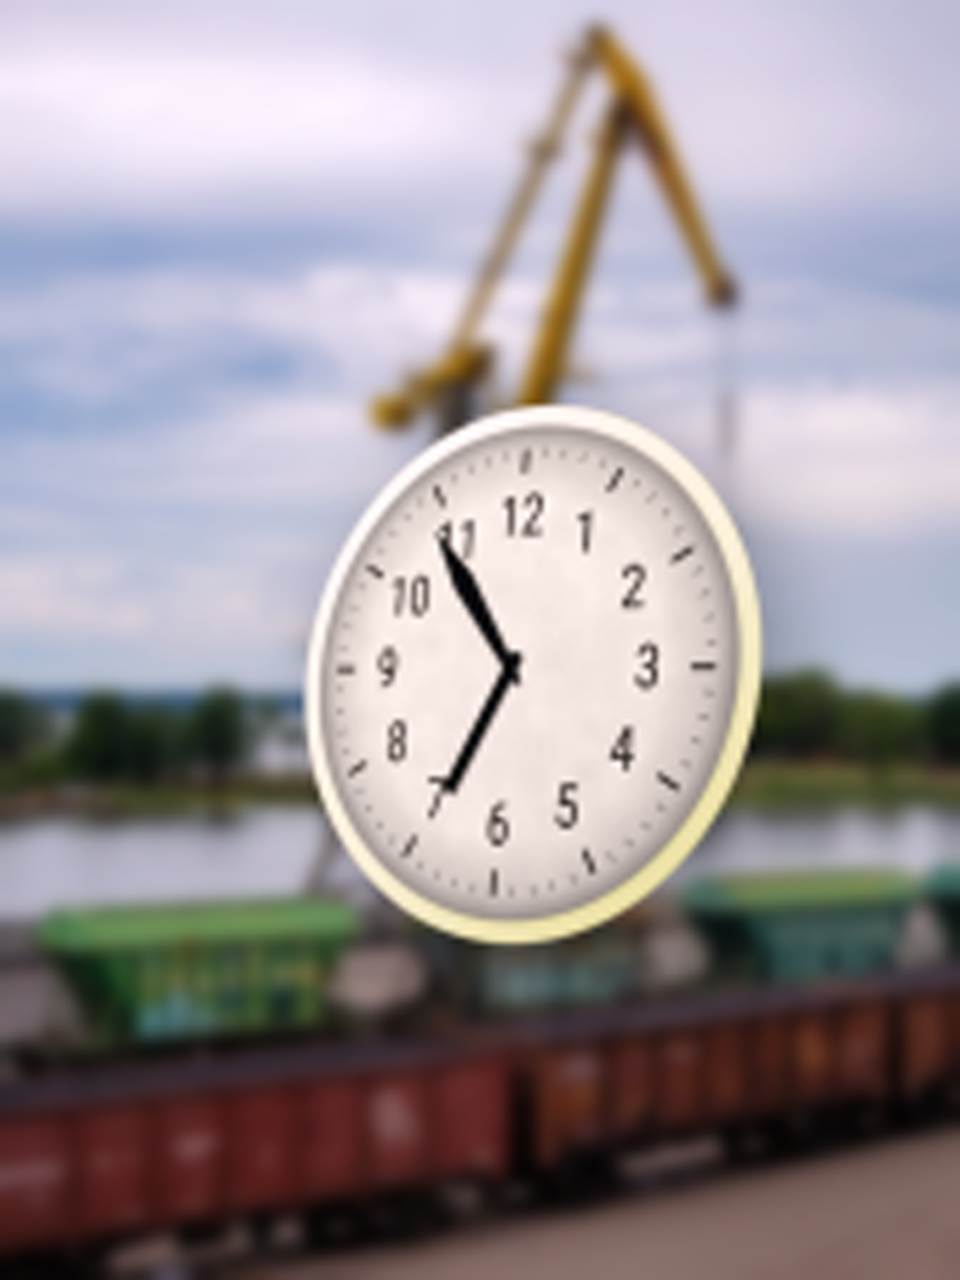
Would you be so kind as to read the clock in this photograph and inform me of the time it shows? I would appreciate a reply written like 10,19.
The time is 6,54
